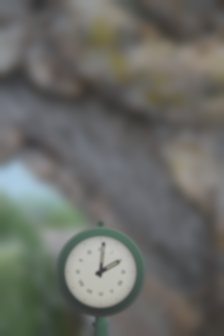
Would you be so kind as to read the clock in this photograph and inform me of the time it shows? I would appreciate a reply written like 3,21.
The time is 2,01
